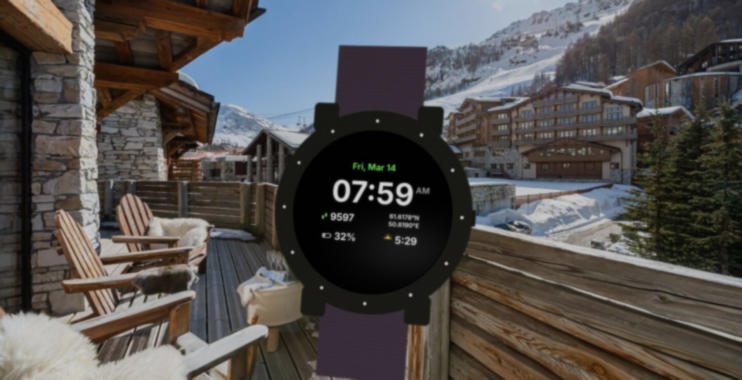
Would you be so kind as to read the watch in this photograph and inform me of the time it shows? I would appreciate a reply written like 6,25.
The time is 7,59
